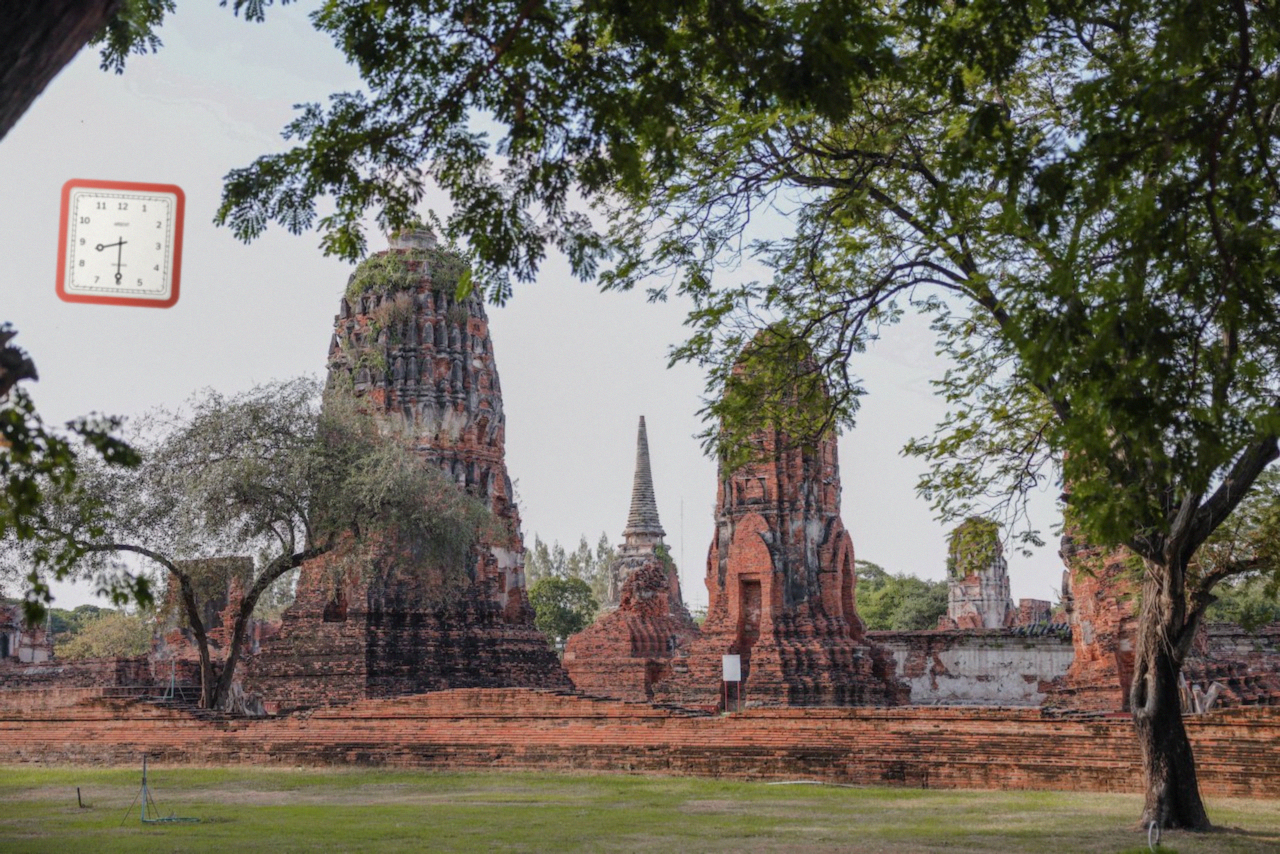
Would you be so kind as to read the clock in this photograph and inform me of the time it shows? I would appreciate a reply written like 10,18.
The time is 8,30
